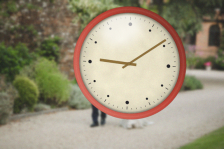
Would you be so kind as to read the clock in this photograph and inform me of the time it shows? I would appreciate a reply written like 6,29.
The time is 9,09
